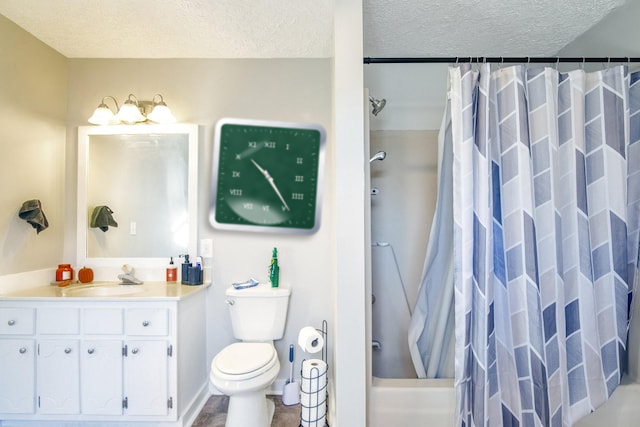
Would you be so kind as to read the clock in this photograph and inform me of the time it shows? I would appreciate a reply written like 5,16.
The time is 10,24
